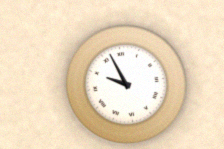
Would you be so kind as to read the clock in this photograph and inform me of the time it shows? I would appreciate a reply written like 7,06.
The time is 9,57
